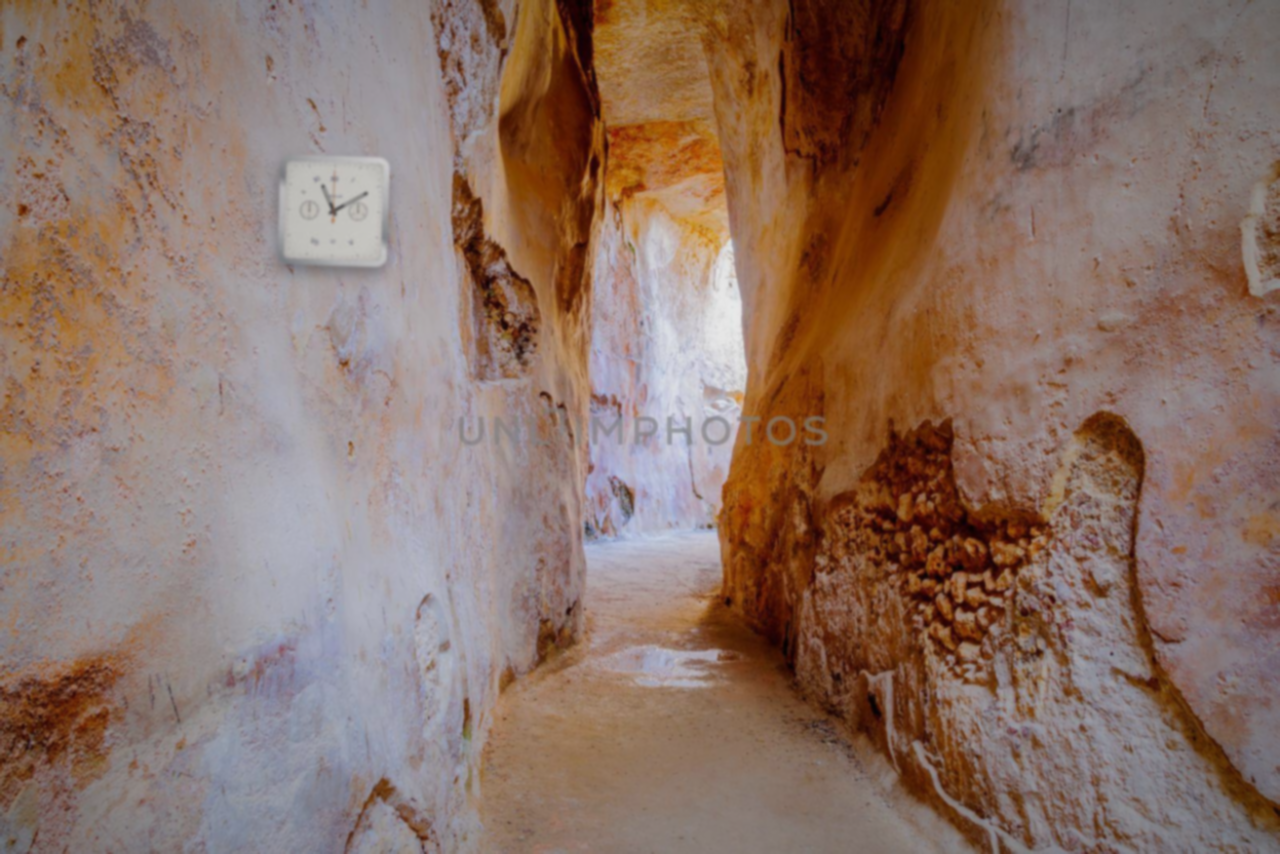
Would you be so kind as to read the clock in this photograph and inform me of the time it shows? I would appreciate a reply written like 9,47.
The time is 11,10
